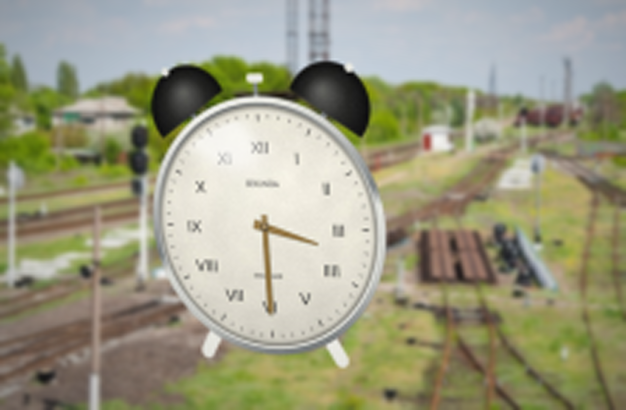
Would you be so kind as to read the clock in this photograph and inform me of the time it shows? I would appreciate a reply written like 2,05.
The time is 3,30
